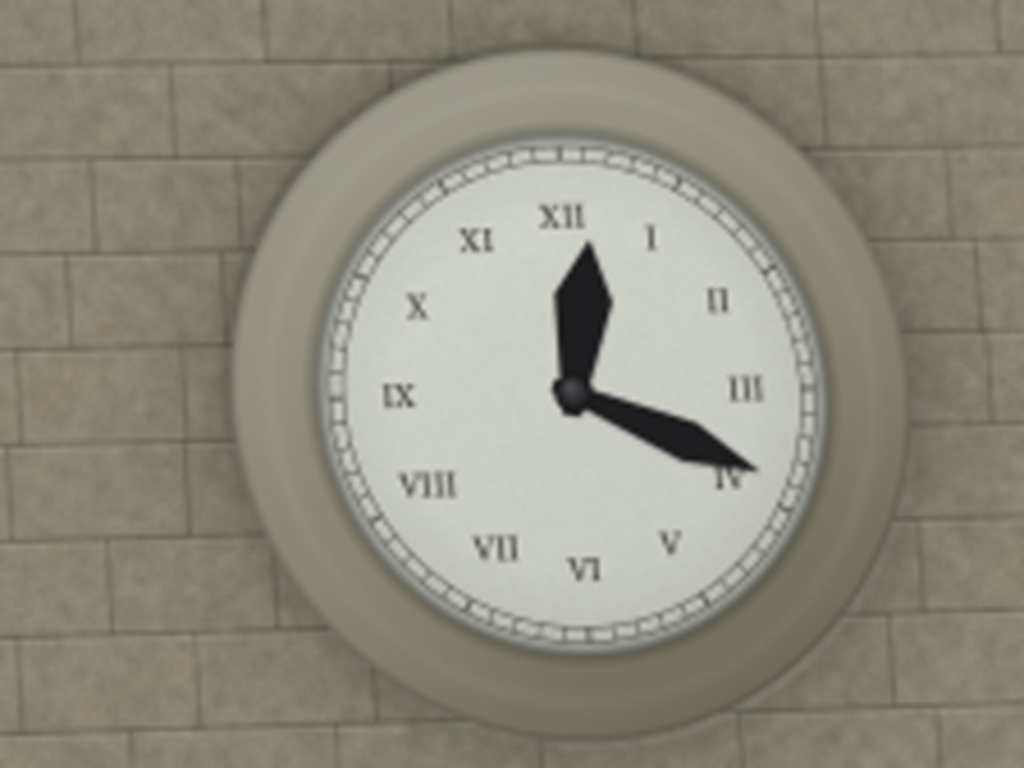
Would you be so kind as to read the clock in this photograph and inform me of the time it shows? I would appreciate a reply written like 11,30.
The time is 12,19
